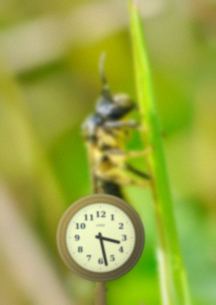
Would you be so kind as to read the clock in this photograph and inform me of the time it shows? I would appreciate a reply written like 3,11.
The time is 3,28
